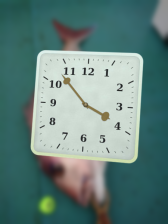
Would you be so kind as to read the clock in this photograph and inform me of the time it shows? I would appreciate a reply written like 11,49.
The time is 3,53
